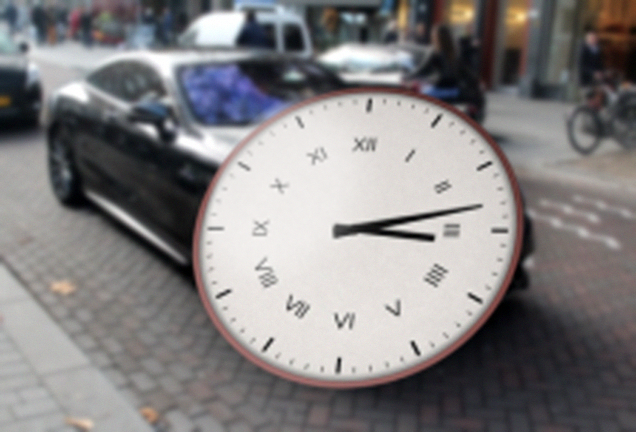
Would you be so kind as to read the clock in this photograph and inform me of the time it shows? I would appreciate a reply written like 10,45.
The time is 3,13
